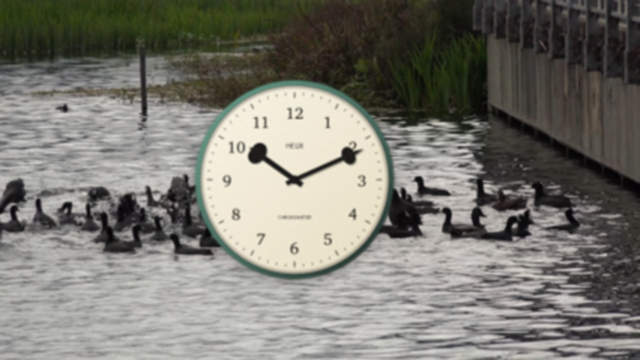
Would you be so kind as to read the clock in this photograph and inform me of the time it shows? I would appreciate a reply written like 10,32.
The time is 10,11
